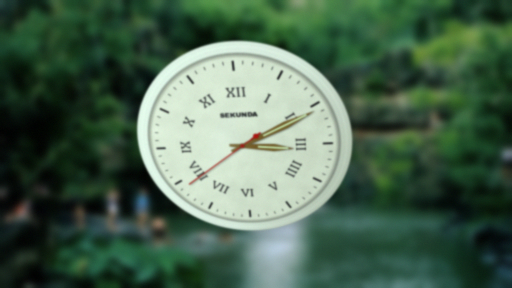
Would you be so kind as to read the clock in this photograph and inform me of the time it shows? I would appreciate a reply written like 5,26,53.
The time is 3,10,39
